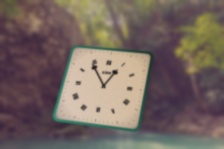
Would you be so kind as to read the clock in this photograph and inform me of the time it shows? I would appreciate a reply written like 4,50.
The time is 12,54
